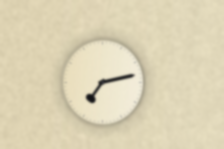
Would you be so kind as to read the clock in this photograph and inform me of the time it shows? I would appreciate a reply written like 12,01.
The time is 7,13
